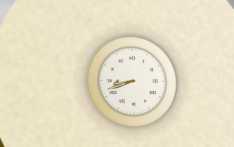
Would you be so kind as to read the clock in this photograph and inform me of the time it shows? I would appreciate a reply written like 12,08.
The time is 8,42
